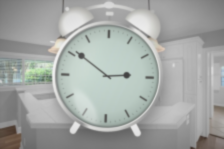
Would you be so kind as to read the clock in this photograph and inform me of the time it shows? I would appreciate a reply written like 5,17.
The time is 2,51
